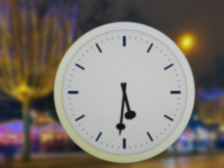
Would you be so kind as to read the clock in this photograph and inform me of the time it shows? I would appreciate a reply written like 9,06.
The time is 5,31
